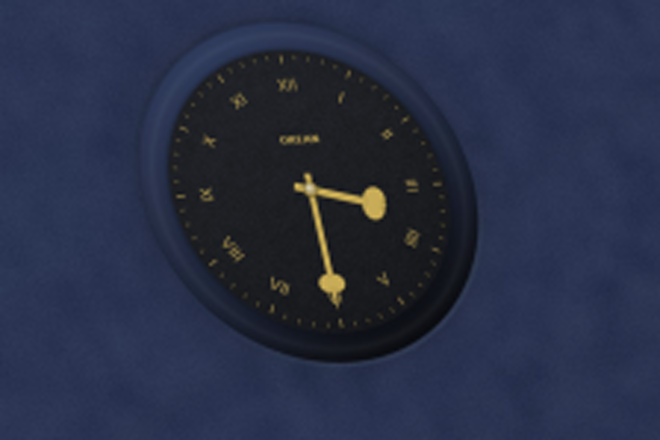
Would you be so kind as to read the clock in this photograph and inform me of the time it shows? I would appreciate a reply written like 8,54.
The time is 3,30
